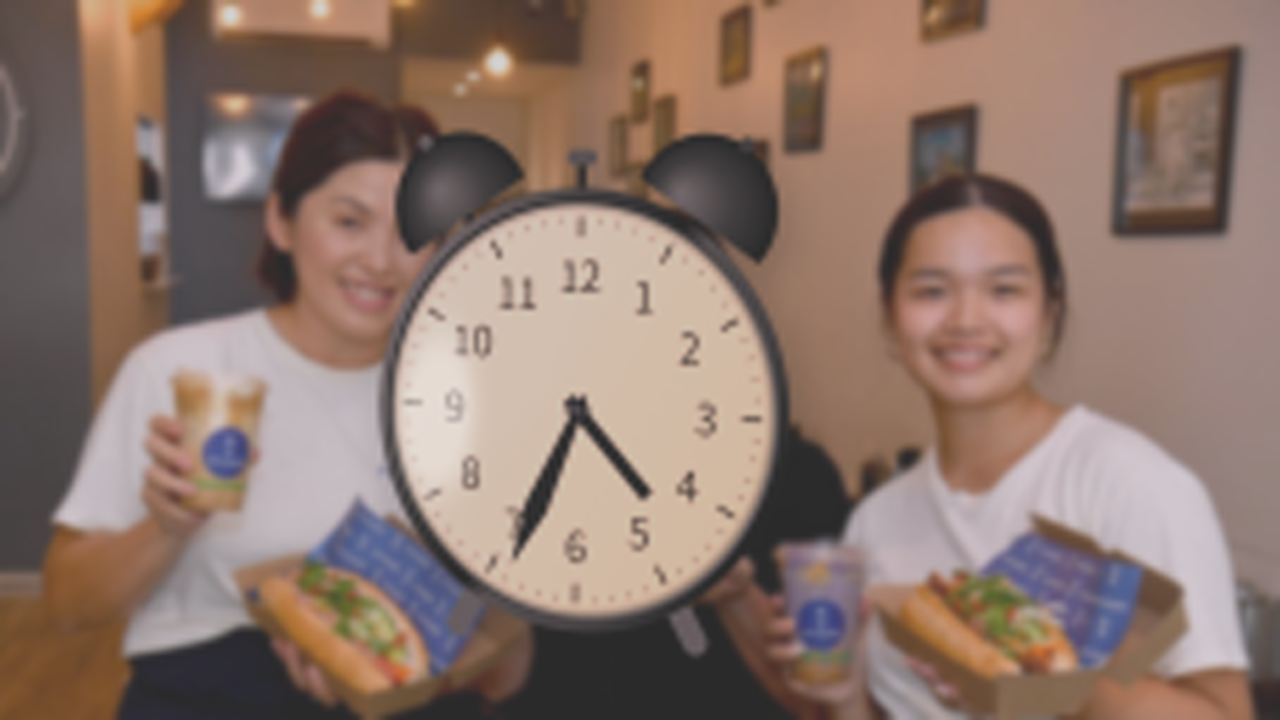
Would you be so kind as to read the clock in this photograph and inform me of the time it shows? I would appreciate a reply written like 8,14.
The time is 4,34
